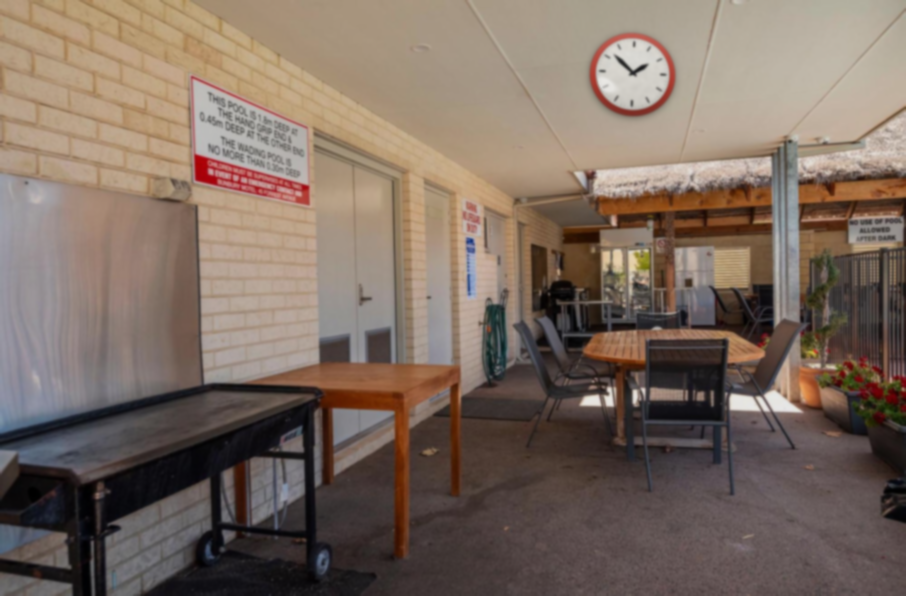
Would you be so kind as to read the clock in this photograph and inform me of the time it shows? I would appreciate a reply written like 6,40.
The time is 1,52
